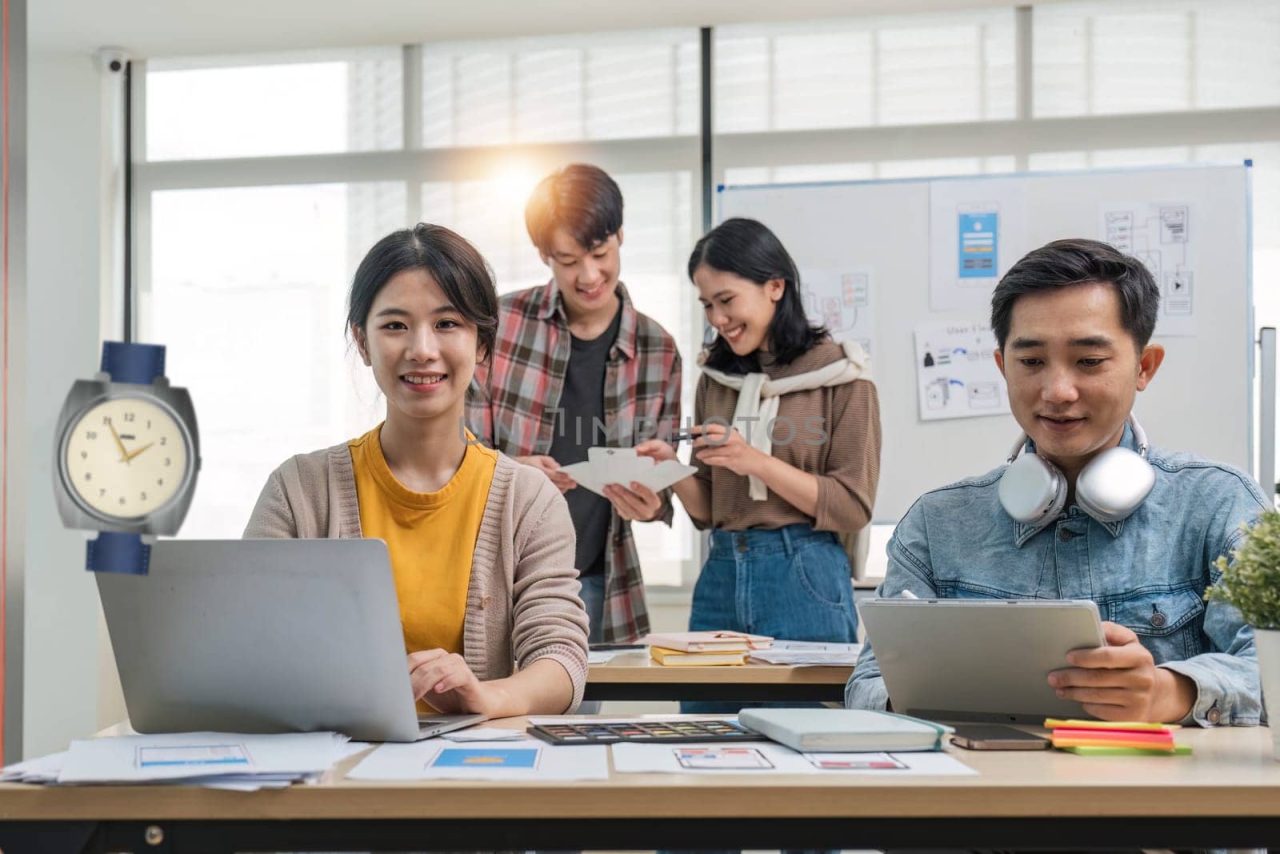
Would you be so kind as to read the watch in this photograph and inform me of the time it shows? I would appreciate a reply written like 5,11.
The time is 1,55
